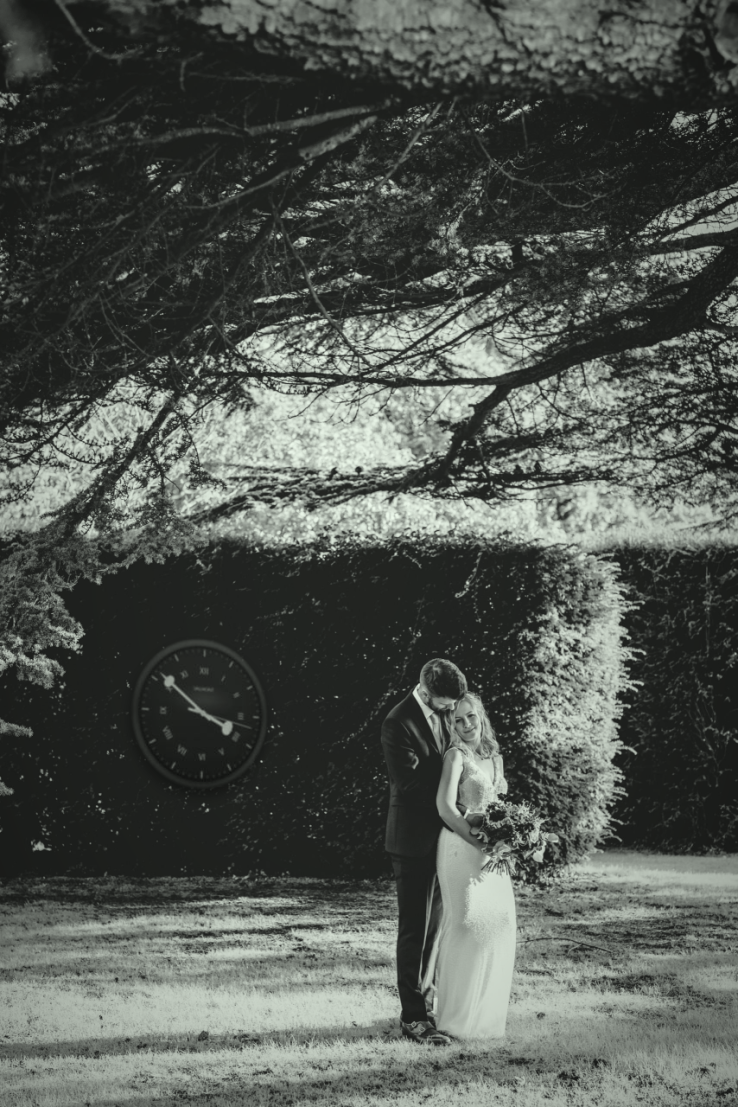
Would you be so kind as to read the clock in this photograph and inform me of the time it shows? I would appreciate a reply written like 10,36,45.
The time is 3,51,17
